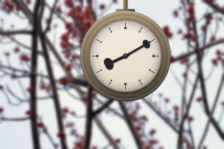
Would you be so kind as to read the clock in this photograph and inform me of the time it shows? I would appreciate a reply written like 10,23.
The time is 8,10
